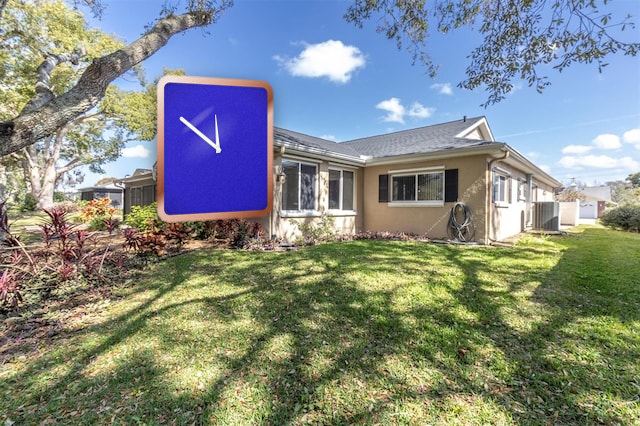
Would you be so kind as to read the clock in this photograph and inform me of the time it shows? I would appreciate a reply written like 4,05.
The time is 11,51
